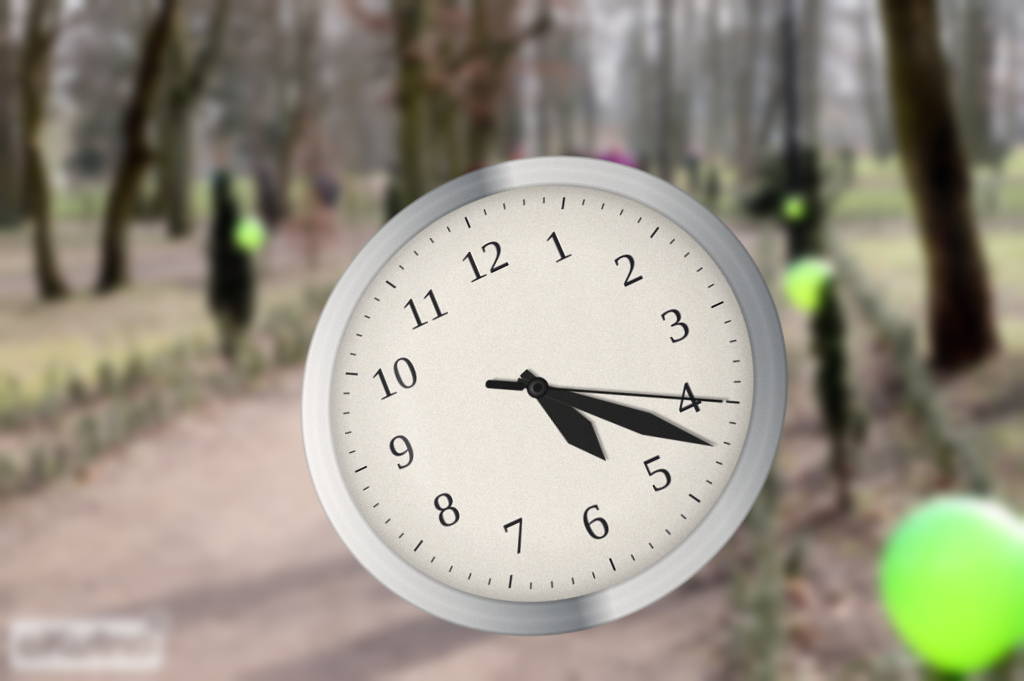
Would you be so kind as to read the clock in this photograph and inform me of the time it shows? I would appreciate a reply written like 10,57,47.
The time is 5,22,20
